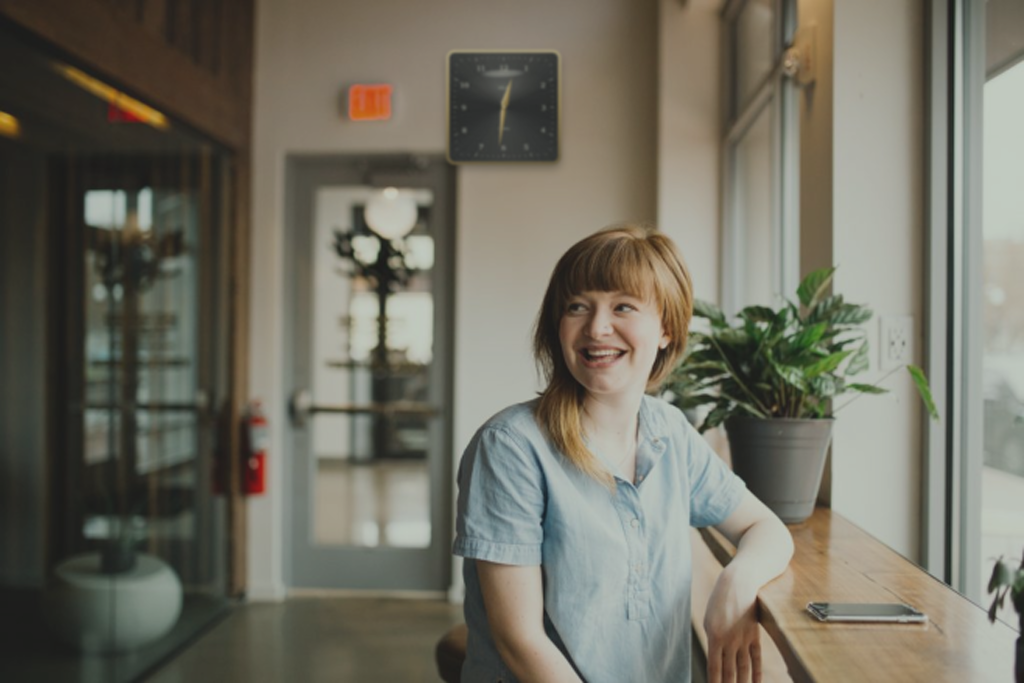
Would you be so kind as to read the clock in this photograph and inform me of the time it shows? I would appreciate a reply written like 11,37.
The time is 12,31
